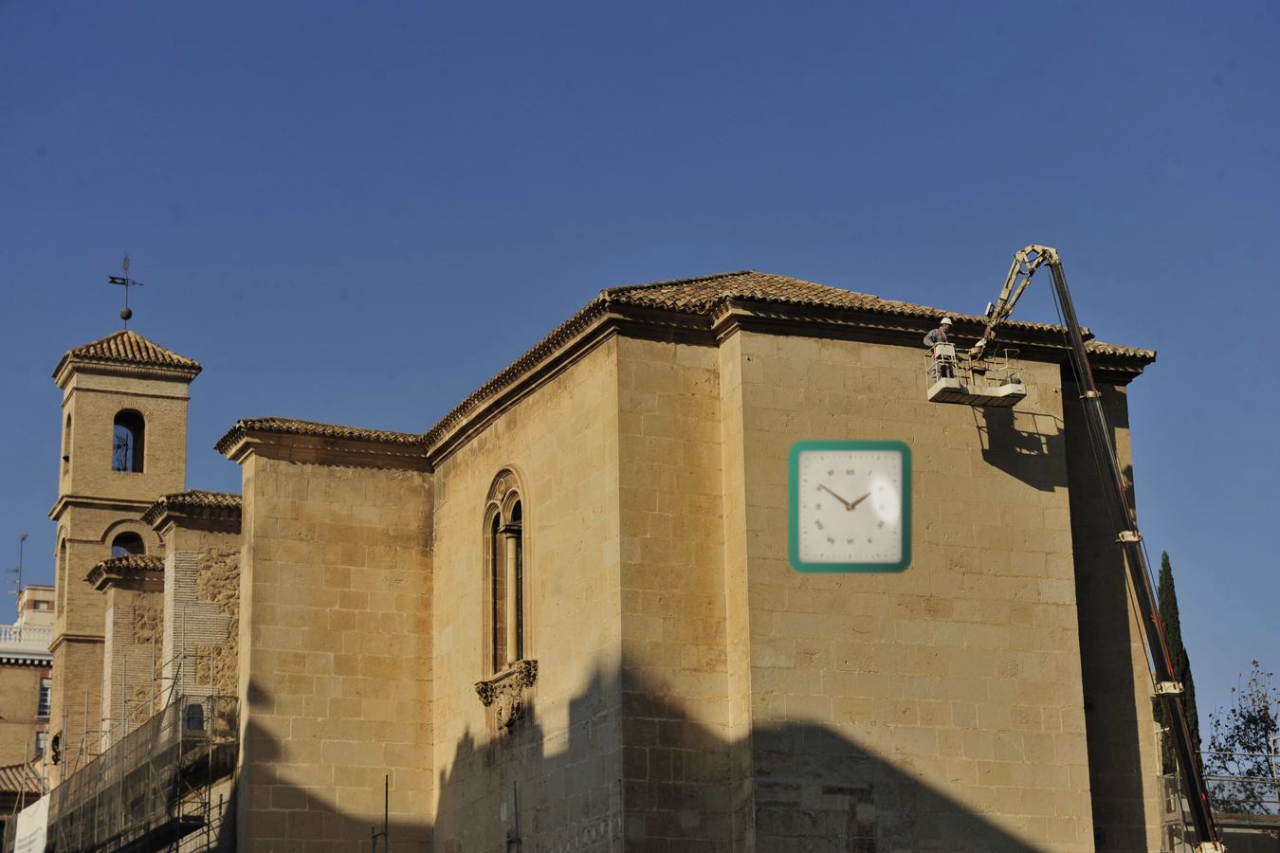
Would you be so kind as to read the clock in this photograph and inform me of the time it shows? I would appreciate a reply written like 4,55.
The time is 1,51
